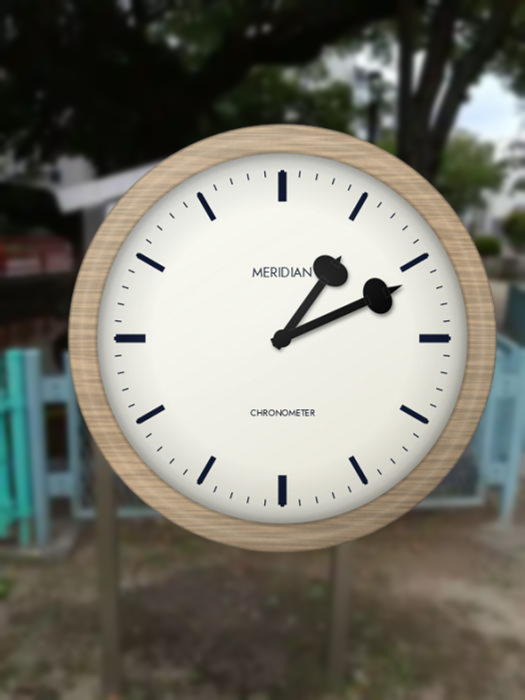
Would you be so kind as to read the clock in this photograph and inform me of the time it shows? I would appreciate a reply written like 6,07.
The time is 1,11
